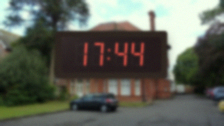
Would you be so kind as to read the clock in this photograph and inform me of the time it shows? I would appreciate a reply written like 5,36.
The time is 17,44
